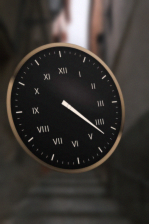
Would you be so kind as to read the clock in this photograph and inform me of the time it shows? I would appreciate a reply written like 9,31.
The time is 4,22
